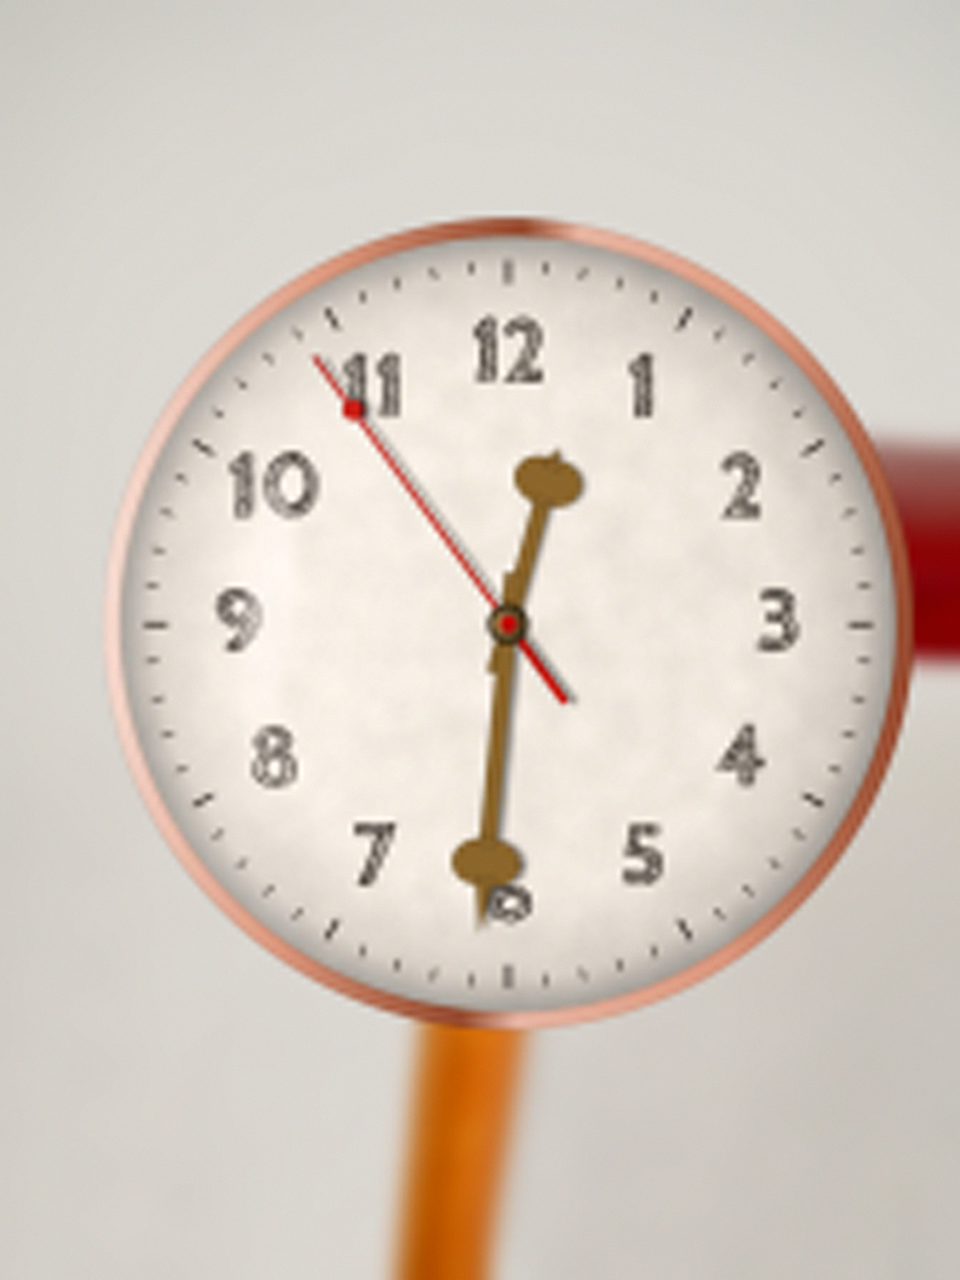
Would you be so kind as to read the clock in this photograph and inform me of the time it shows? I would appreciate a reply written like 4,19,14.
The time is 12,30,54
